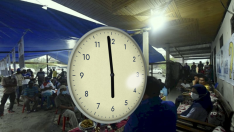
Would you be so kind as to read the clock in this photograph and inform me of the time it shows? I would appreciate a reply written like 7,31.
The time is 5,59
